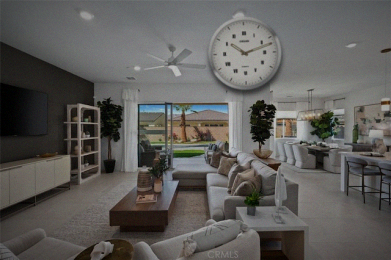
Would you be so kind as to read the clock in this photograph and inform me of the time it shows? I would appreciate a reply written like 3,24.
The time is 10,12
